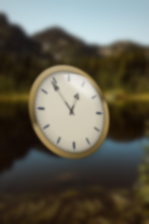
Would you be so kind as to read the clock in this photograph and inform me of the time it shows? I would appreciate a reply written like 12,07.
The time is 12,54
